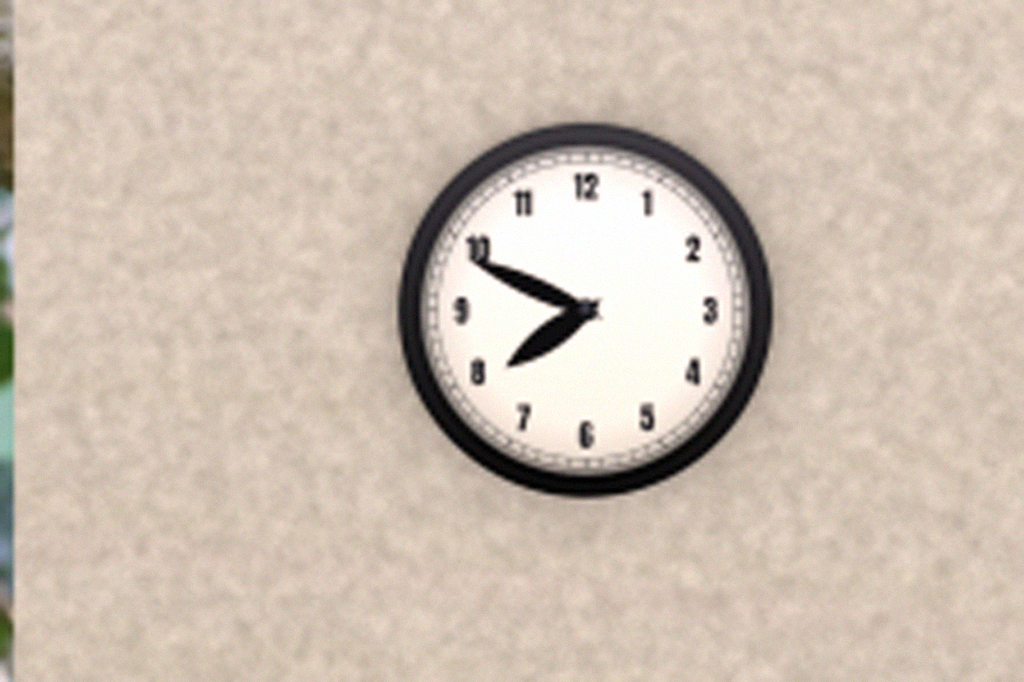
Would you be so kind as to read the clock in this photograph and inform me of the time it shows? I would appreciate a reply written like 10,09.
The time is 7,49
